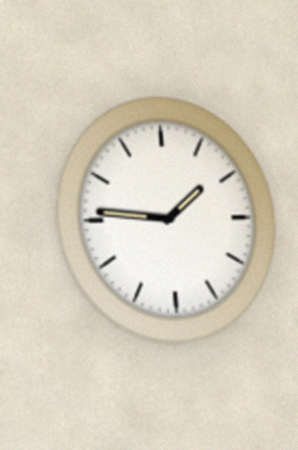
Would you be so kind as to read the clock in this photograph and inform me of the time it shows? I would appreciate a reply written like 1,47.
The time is 1,46
